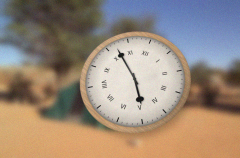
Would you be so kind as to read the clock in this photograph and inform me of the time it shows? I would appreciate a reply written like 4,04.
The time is 4,52
